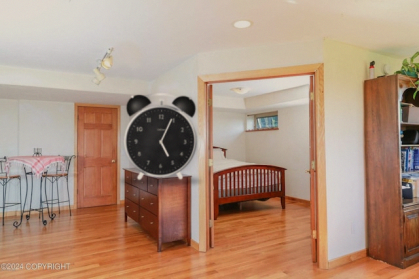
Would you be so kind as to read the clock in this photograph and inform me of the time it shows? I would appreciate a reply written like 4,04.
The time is 5,04
